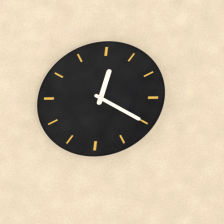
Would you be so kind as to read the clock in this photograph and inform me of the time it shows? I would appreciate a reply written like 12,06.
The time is 12,20
